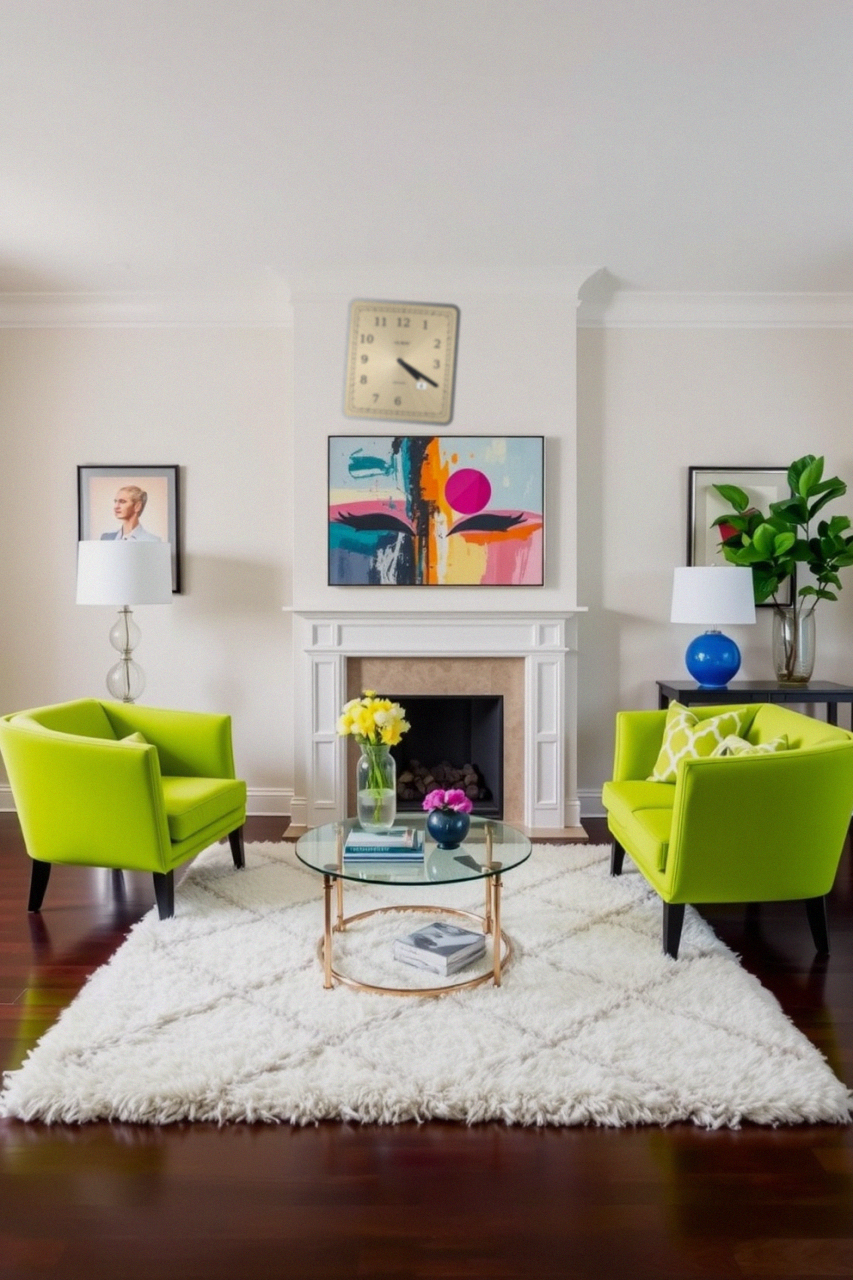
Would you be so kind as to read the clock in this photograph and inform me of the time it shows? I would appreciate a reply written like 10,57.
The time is 4,20
